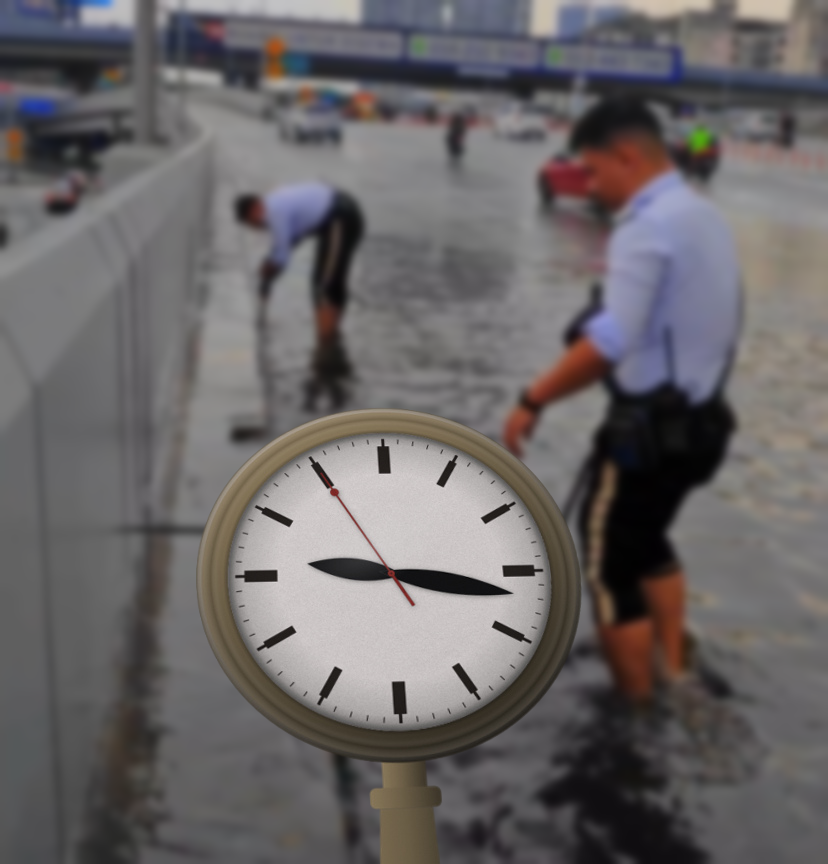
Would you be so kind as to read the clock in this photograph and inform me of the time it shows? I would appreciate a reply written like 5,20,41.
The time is 9,16,55
